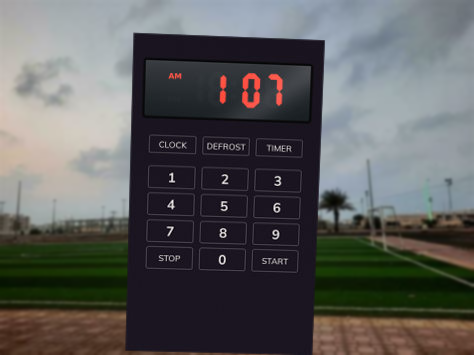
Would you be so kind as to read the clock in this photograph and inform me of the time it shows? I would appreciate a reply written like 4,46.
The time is 1,07
